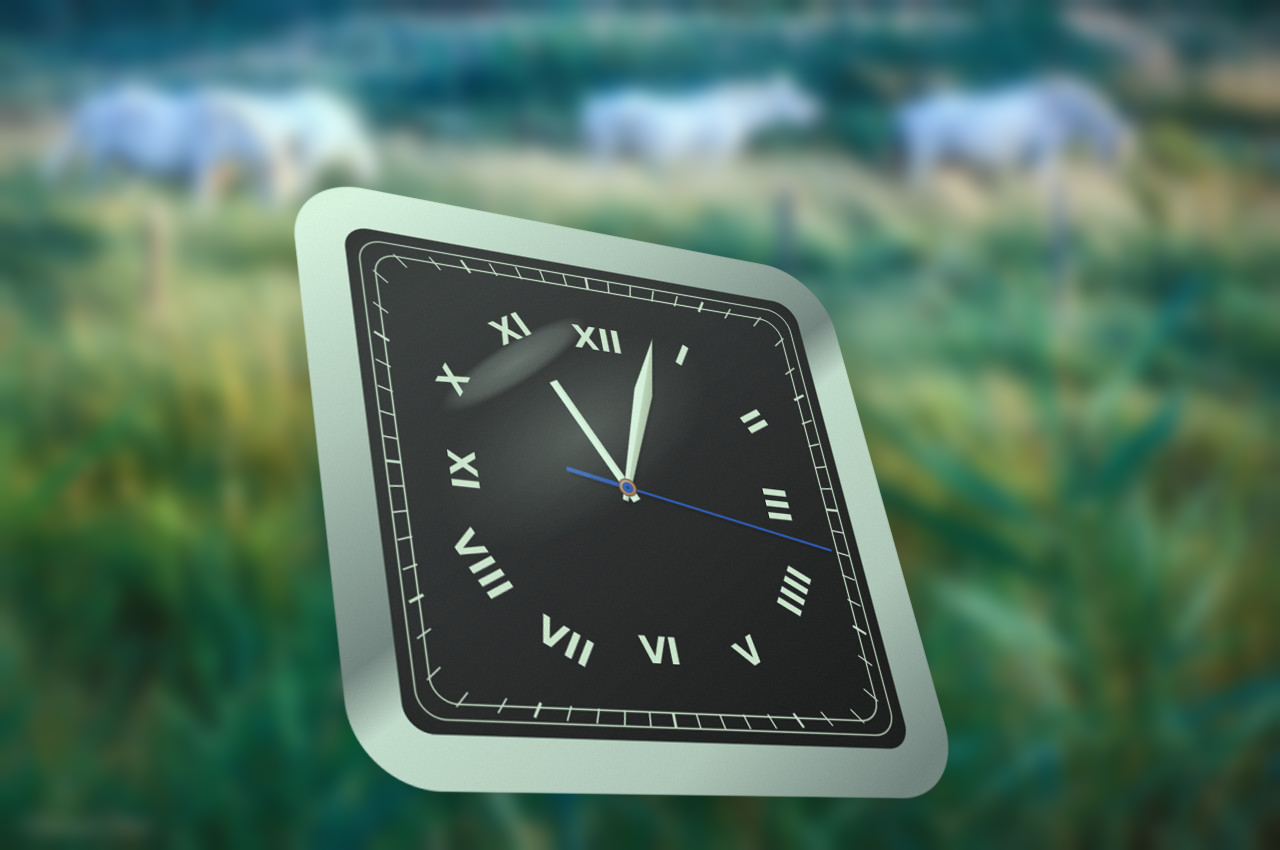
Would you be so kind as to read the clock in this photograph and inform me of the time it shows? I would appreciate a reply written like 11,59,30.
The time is 11,03,17
